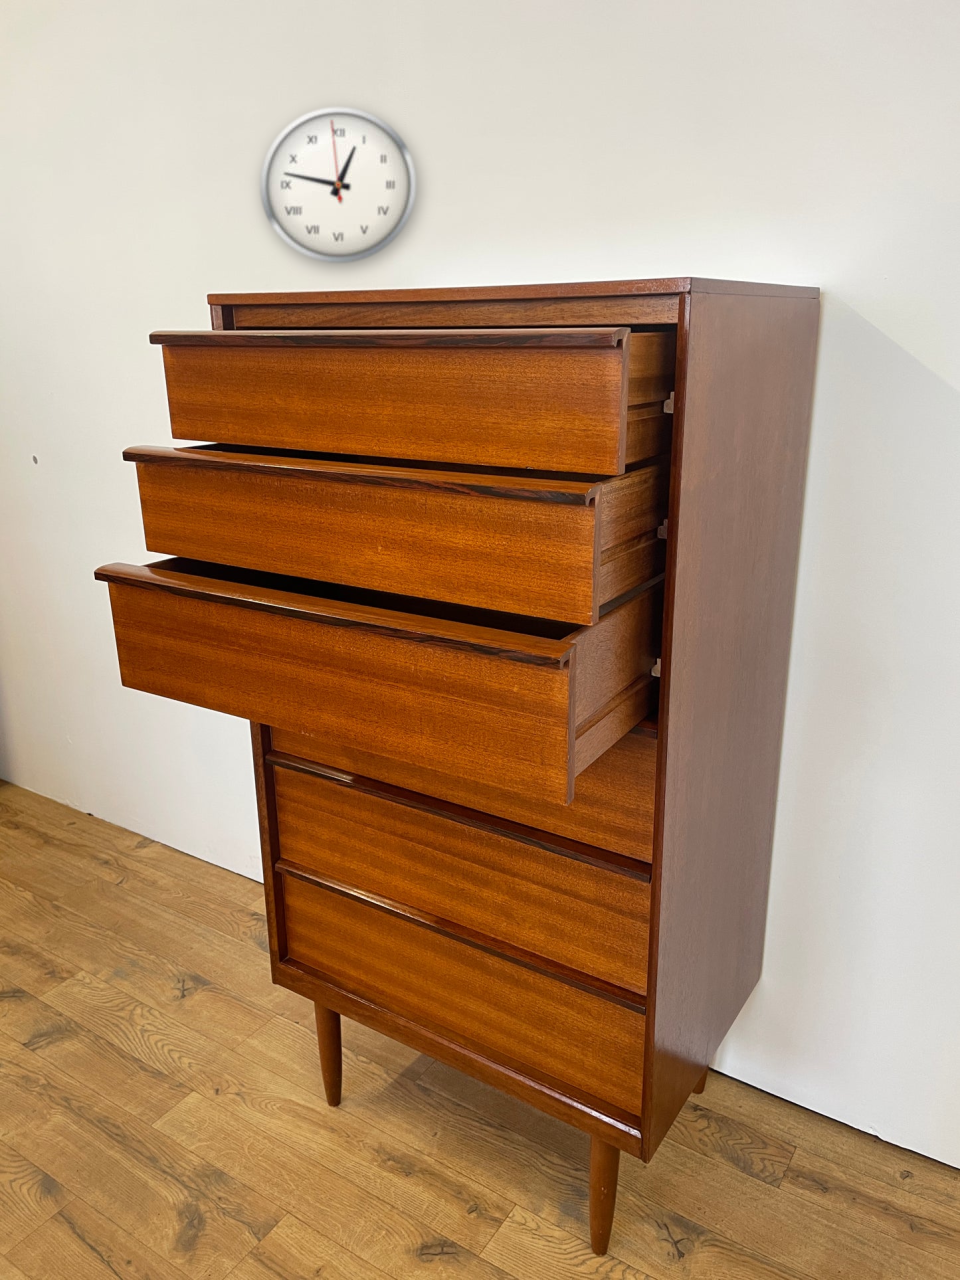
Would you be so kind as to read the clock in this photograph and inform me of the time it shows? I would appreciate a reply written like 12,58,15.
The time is 12,46,59
